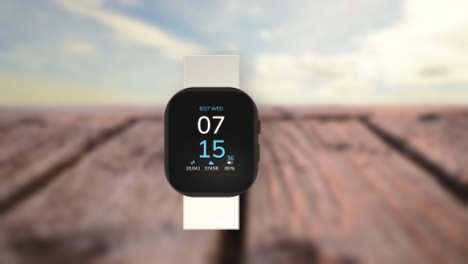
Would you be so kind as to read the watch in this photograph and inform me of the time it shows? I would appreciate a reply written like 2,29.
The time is 7,15
